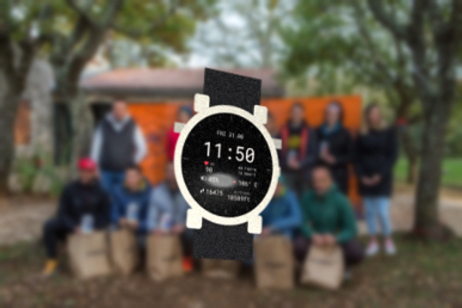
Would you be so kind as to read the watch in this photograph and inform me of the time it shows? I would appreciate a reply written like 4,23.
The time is 11,50
